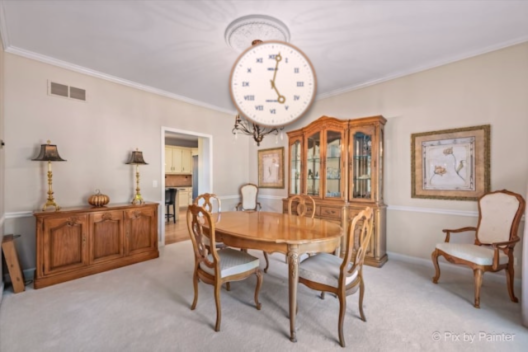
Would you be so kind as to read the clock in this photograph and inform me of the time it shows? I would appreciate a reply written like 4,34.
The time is 5,02
